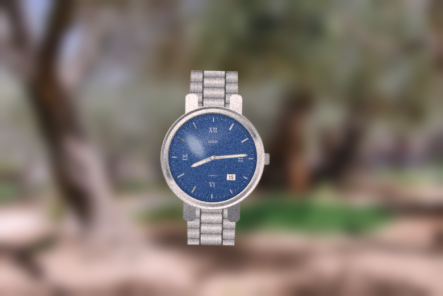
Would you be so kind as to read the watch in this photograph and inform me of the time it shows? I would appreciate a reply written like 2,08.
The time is 8,14
